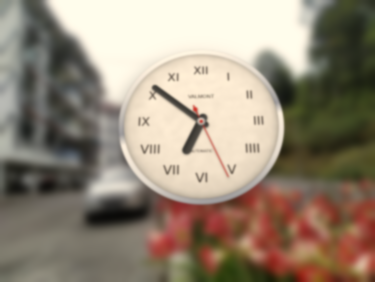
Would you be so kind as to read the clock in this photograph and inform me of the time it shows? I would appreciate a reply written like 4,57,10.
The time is 6,51,26
